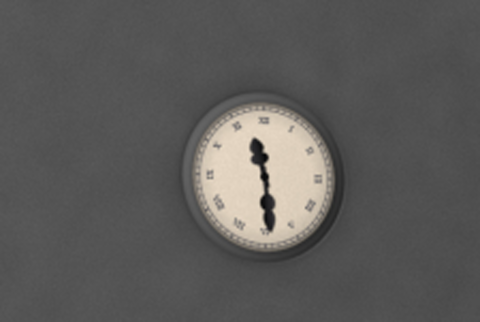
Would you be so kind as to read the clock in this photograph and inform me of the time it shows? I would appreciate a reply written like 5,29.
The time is 11,29
